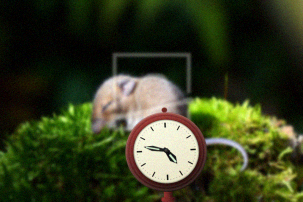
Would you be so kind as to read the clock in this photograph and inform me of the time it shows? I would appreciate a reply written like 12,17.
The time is 4,47
